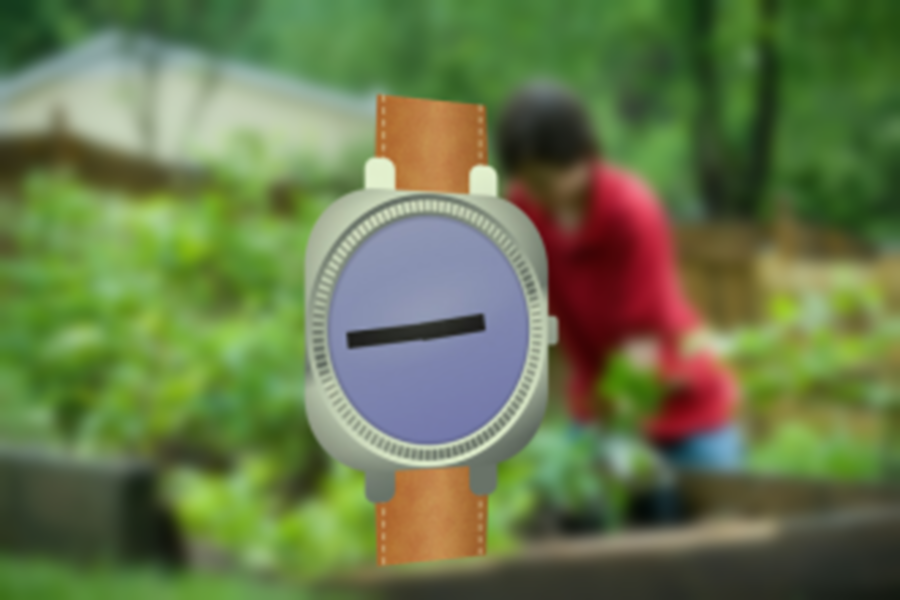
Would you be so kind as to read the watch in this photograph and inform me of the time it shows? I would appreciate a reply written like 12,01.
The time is 2,44
